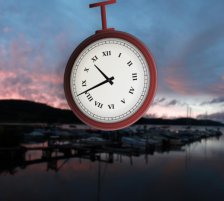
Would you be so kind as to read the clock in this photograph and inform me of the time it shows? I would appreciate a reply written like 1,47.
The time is 10,42
